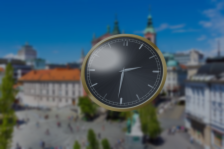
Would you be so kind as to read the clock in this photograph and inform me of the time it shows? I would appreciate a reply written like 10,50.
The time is 2,31
